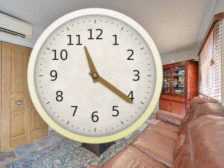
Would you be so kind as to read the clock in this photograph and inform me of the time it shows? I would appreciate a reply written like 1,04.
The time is 11,21
